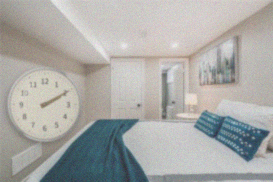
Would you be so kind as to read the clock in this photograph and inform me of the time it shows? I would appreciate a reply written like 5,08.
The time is 2,10
